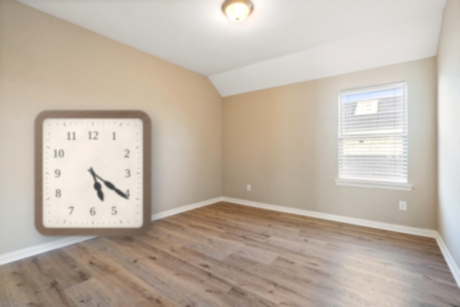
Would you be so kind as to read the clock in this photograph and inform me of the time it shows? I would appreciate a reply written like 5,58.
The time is 5,21
